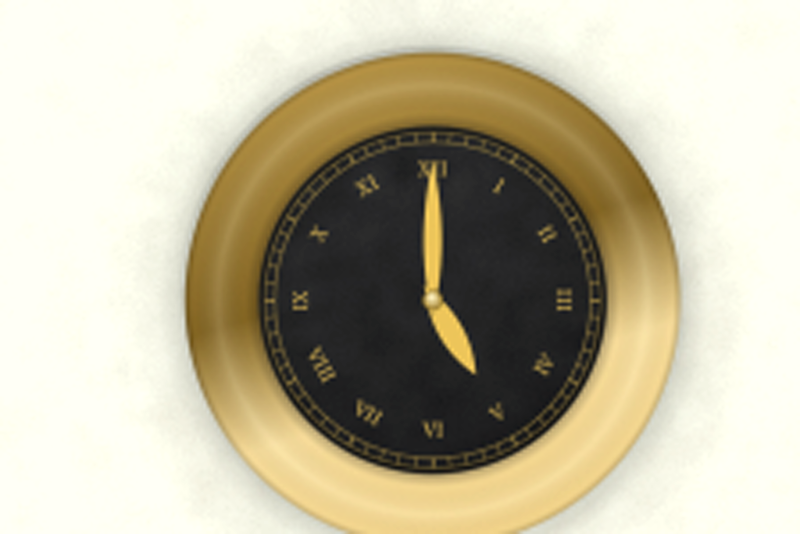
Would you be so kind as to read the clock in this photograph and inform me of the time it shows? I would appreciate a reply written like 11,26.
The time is 5,00
